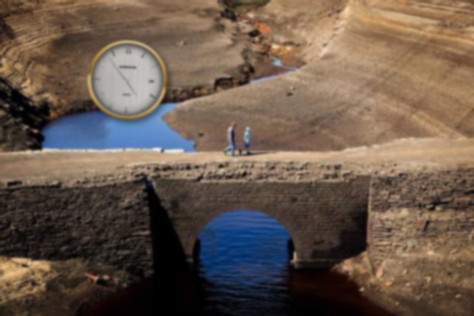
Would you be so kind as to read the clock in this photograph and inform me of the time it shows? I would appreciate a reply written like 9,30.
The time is 4,53
